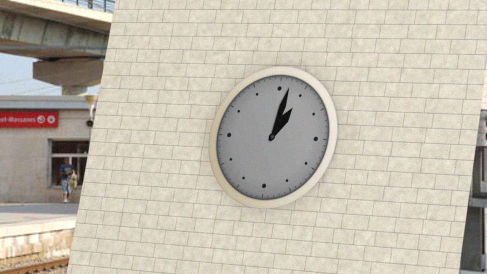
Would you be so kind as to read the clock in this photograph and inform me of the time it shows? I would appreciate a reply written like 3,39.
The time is 1,02
